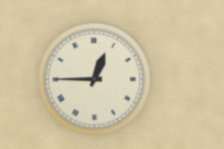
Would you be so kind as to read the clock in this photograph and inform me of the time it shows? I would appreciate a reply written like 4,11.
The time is 12,45
